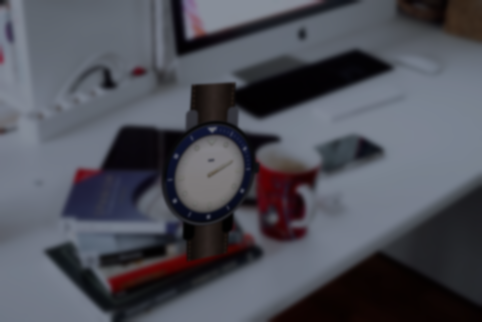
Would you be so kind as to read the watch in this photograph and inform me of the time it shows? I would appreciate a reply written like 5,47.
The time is 2,11
